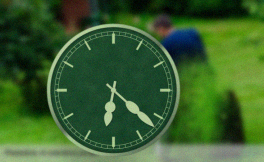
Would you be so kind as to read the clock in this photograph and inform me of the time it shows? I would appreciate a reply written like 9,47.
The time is 6,22
